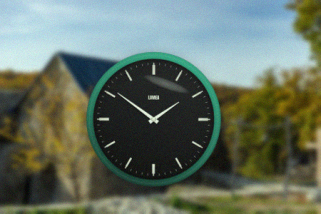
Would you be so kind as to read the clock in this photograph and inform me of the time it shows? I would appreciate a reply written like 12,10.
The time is 1,51
